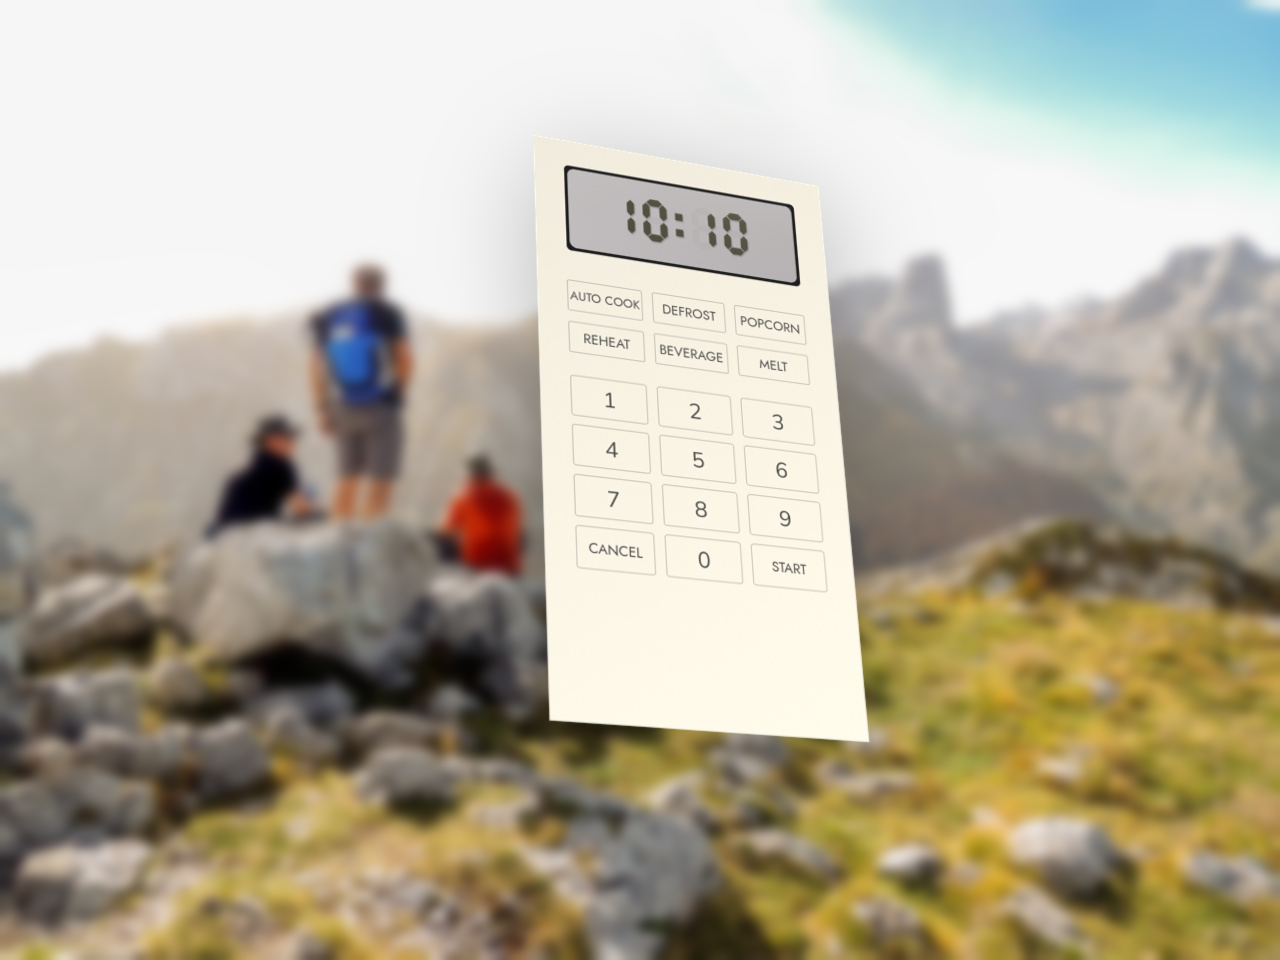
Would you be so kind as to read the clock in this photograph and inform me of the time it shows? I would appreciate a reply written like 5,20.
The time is 10,10
